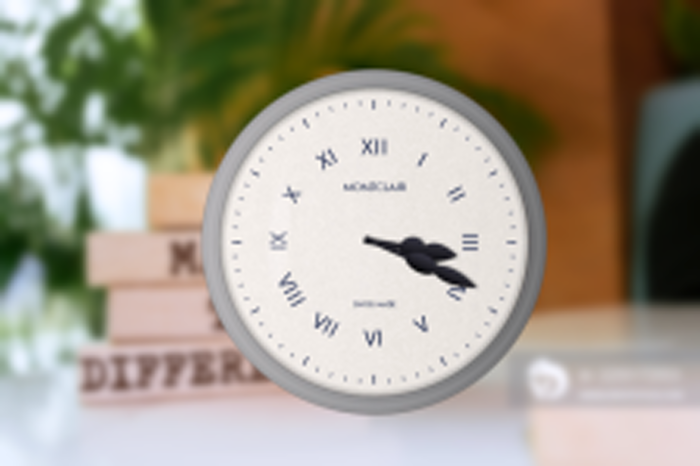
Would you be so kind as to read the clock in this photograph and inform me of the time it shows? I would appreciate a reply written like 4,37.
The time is 3,19
